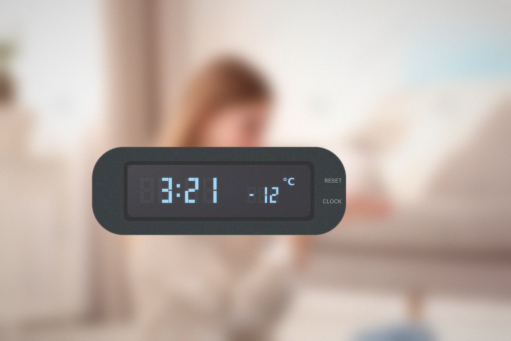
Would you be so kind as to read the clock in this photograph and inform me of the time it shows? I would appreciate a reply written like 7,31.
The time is 3,21
